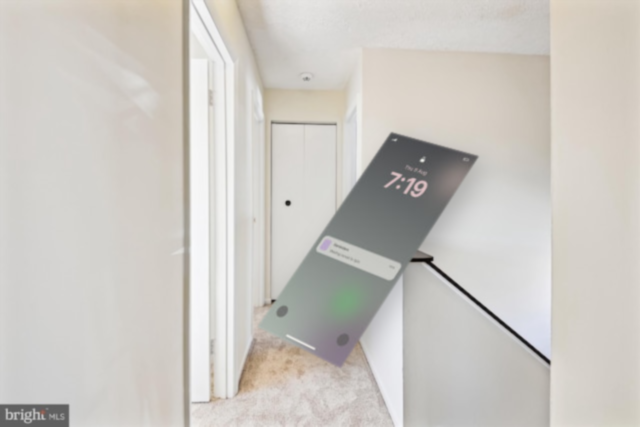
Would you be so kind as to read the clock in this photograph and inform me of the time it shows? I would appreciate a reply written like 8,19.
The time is 7,19
